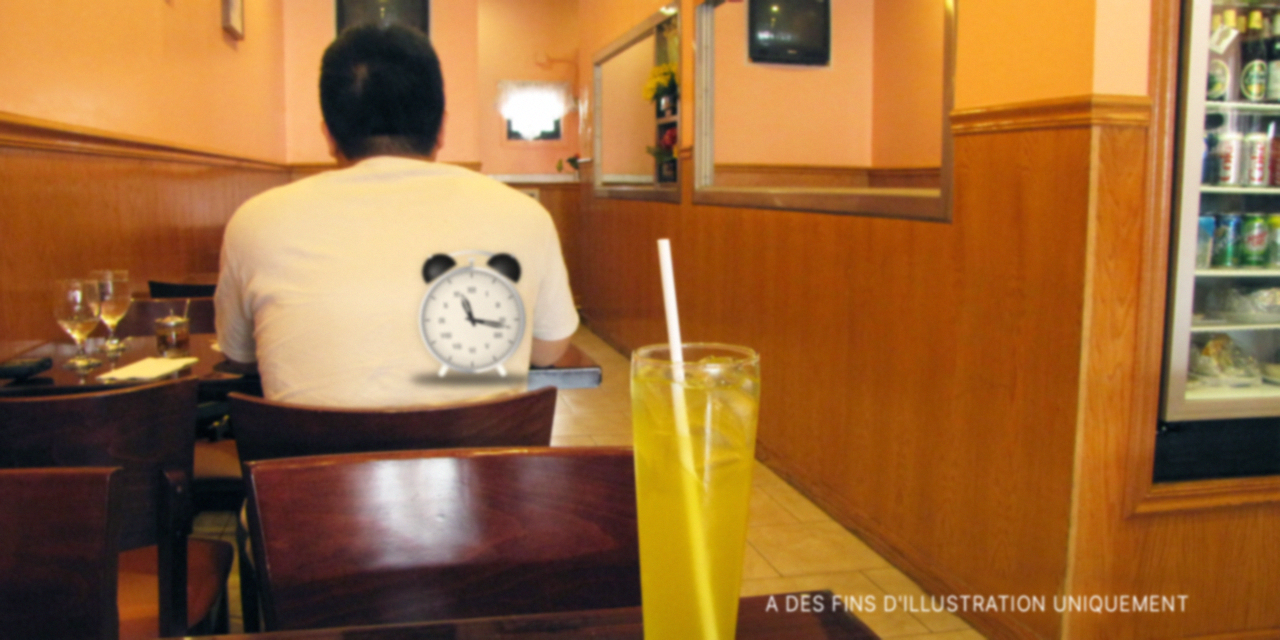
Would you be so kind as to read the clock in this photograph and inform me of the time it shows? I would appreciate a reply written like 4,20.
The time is 11,17
